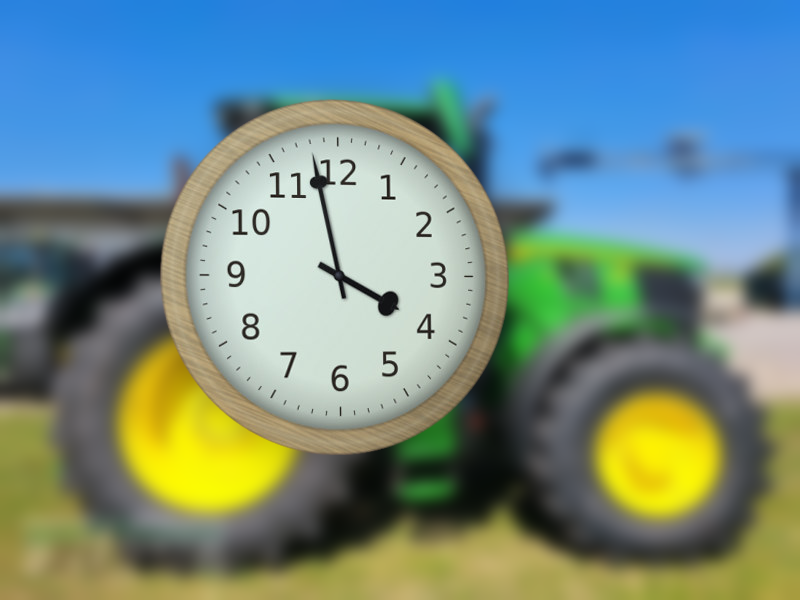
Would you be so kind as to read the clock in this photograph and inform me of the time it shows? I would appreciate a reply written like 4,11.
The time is 3,58
